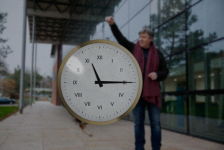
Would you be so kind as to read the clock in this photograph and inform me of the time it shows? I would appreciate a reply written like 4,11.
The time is 11,15
